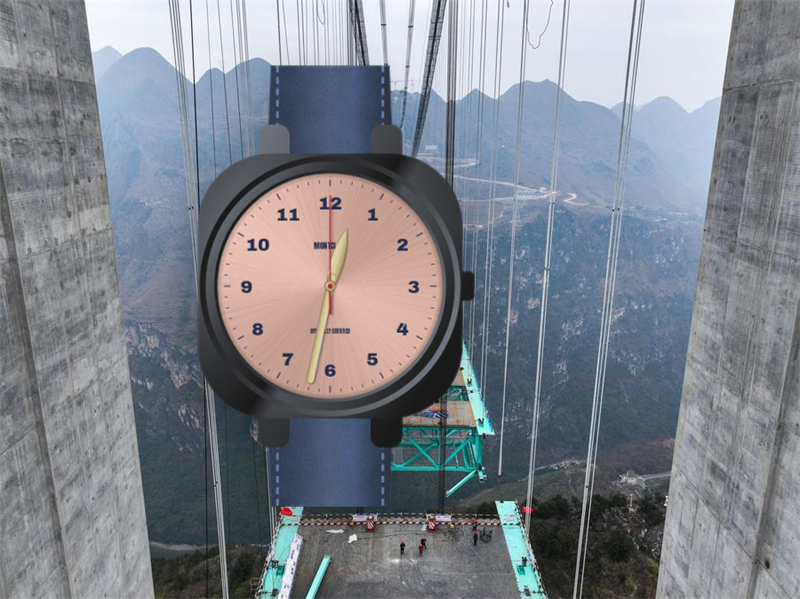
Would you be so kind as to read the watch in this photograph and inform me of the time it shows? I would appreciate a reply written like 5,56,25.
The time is 12,32,00
